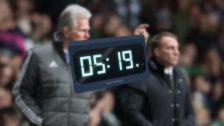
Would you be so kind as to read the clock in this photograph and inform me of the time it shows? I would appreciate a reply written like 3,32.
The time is 5,19
